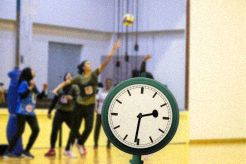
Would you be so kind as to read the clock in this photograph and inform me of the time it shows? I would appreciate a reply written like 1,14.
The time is 2,31
